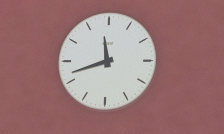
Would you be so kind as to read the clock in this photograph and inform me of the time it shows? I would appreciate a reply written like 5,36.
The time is 11,42
